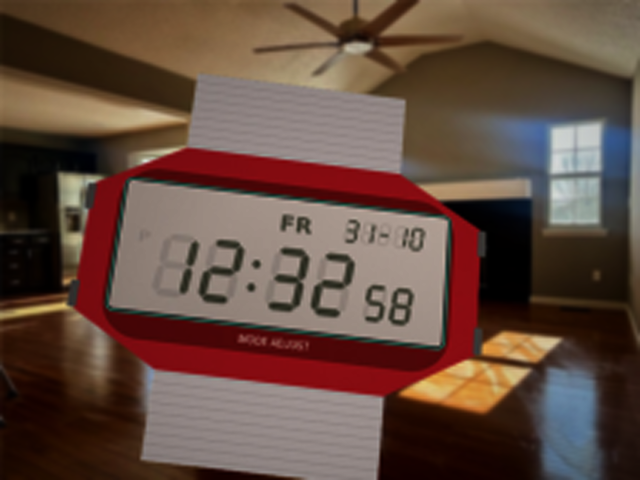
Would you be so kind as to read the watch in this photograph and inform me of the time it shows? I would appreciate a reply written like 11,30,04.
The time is 12,32,58
